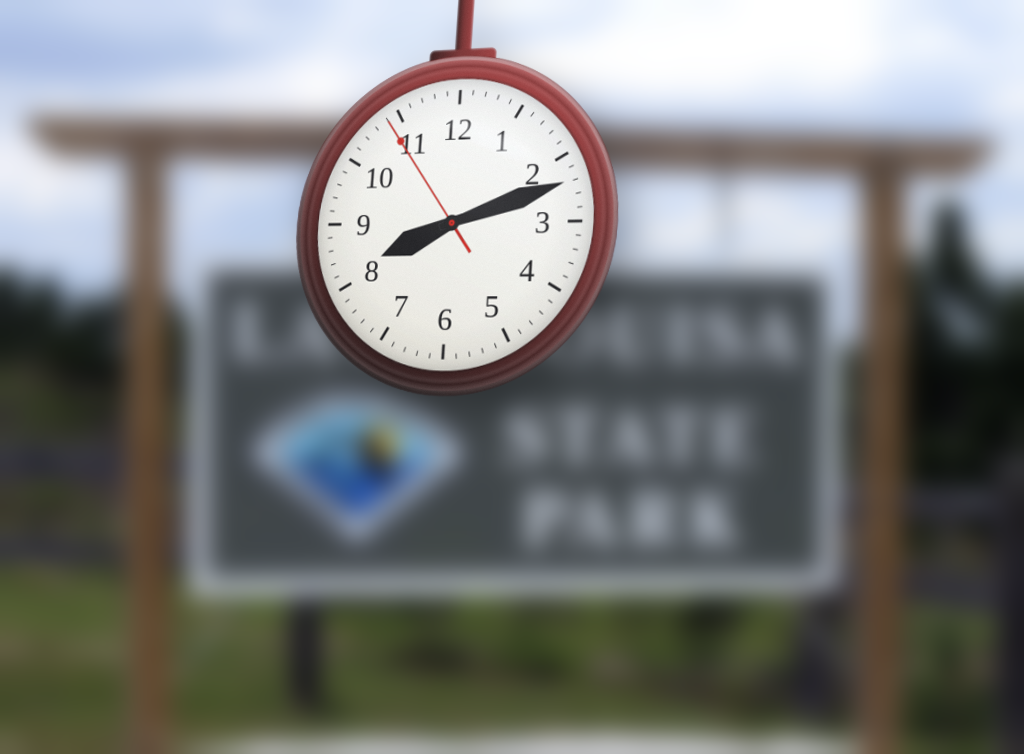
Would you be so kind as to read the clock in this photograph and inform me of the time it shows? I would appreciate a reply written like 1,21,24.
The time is 8,11,54
